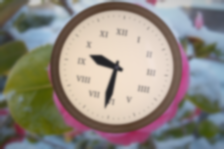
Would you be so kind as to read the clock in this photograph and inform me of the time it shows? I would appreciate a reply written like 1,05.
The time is 9,31
